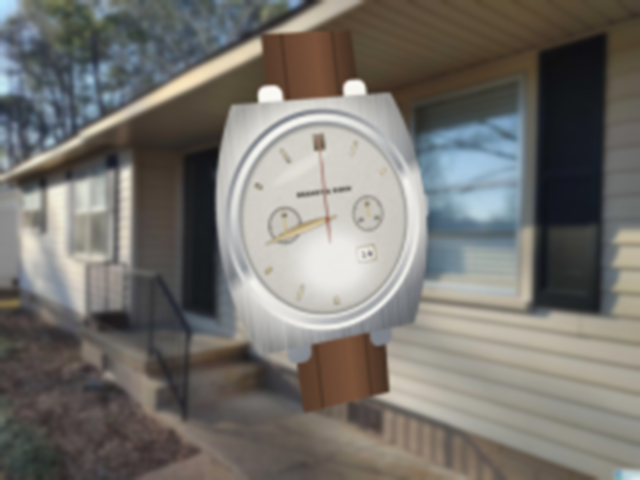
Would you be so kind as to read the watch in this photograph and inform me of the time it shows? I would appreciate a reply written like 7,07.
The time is 8,43
